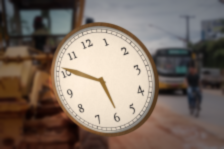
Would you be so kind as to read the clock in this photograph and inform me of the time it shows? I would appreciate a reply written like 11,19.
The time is 5,51
